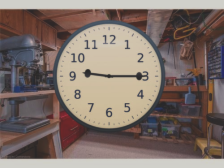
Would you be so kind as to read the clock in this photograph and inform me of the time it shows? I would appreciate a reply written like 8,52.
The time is 9,15
